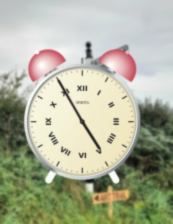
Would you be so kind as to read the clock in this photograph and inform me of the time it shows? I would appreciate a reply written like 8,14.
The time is 4,55
